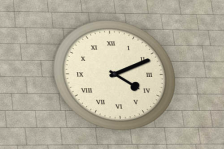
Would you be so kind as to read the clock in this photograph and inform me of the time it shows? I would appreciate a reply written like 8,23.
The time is 4,11
